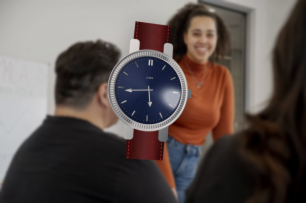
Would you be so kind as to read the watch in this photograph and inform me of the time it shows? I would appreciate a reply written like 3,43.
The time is 5,44
